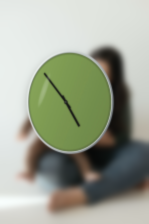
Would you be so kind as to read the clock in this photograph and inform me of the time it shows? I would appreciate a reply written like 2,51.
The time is 4,53
